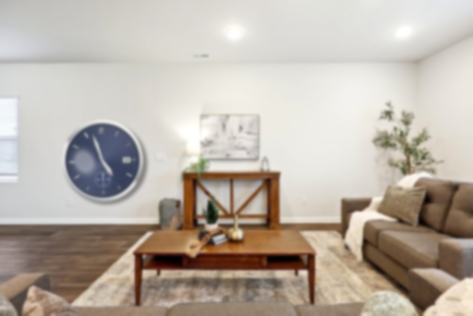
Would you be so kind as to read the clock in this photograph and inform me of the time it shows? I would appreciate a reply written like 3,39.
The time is 4,57
